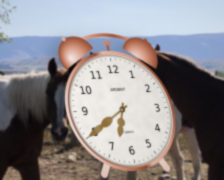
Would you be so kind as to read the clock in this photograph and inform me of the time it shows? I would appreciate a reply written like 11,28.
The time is 6,40
